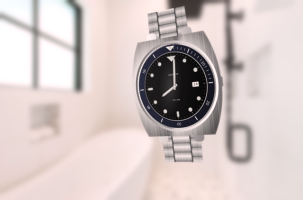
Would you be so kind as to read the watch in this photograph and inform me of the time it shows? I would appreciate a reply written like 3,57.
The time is 8,01
